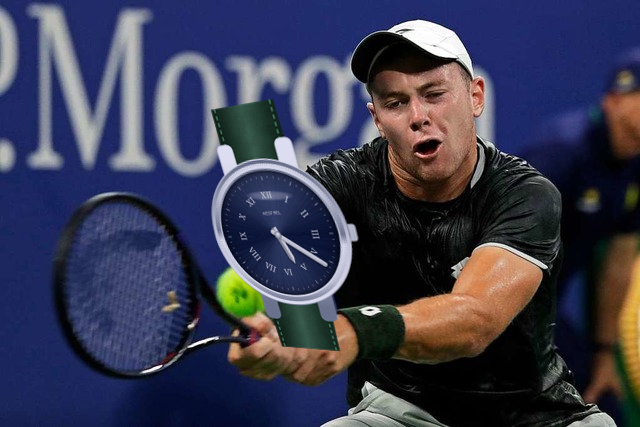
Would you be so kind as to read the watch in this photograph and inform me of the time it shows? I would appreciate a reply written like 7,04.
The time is 5,21
